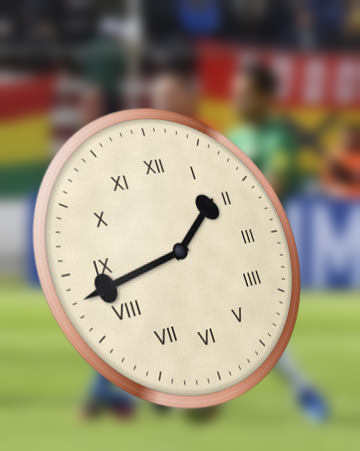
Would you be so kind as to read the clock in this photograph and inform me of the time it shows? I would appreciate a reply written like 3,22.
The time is 1,43
